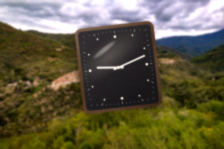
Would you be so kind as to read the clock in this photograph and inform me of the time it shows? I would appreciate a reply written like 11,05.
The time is 9,12
